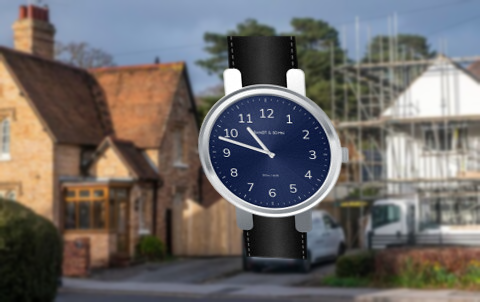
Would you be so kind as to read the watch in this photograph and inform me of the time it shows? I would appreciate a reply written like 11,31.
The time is 10,48
